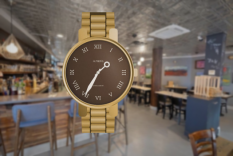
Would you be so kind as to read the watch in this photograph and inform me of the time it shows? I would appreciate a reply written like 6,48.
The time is 1,35
